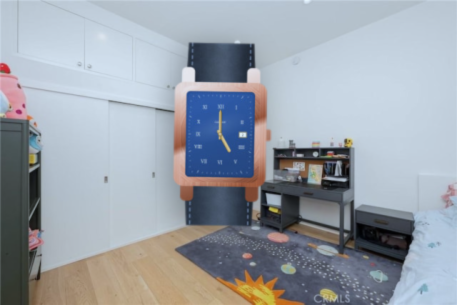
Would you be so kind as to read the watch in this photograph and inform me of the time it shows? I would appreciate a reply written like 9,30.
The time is 5,00
